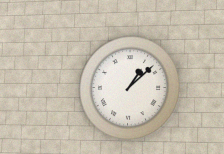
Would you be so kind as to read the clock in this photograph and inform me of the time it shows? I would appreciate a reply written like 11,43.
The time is 1,08
